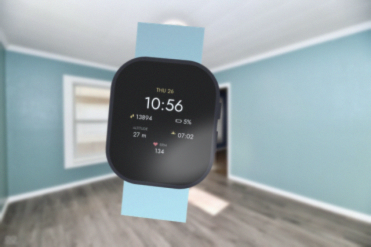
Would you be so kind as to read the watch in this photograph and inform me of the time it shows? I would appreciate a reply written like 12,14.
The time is 10,56
